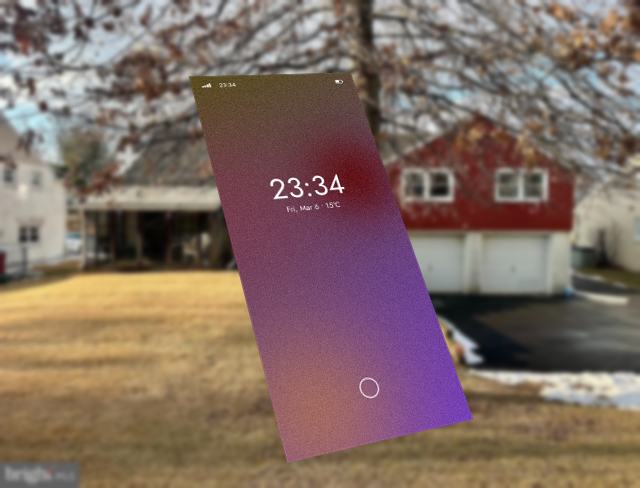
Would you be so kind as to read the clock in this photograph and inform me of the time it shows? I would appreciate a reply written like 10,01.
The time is 23,34
